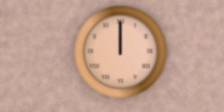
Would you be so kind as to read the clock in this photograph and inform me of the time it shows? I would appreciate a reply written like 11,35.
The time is 12,00
